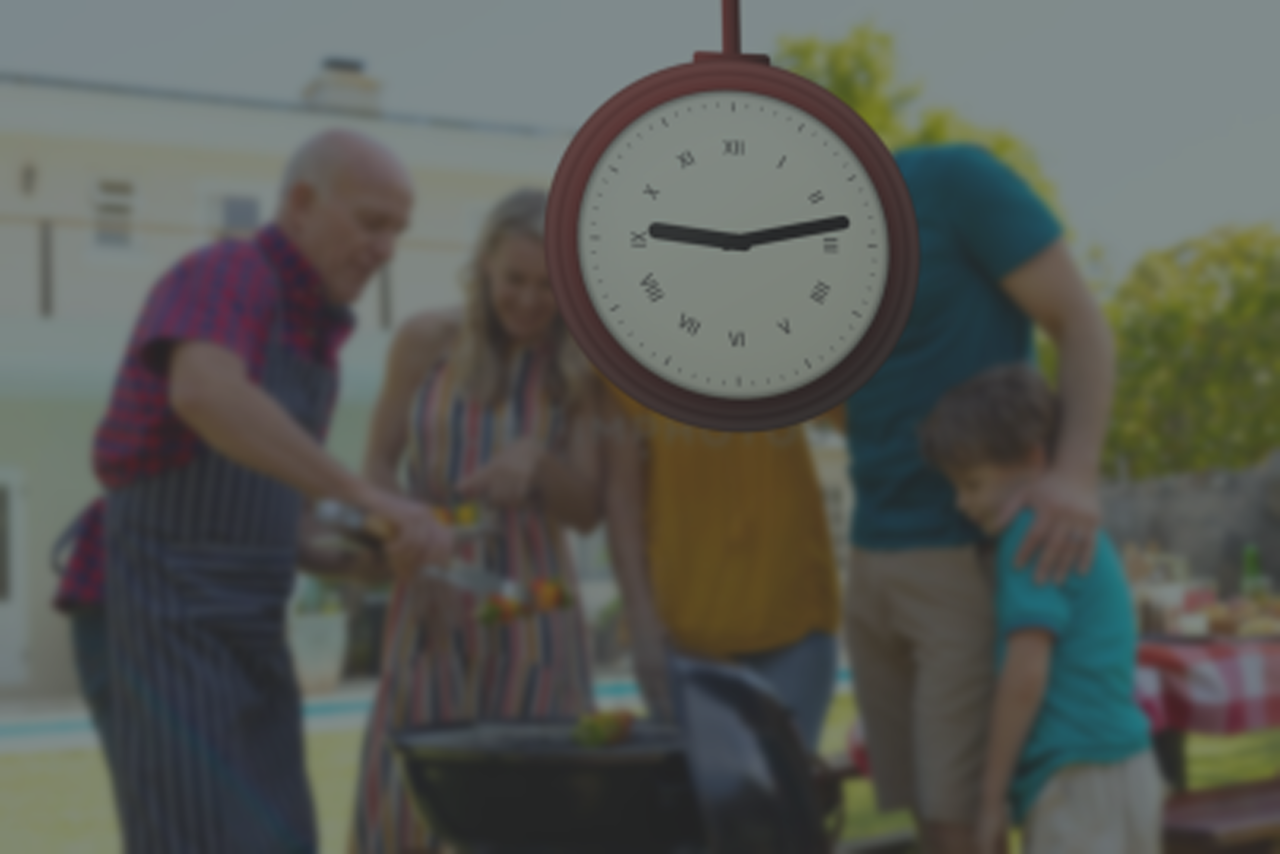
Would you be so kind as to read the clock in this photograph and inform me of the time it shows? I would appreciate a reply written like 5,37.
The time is 9,13
